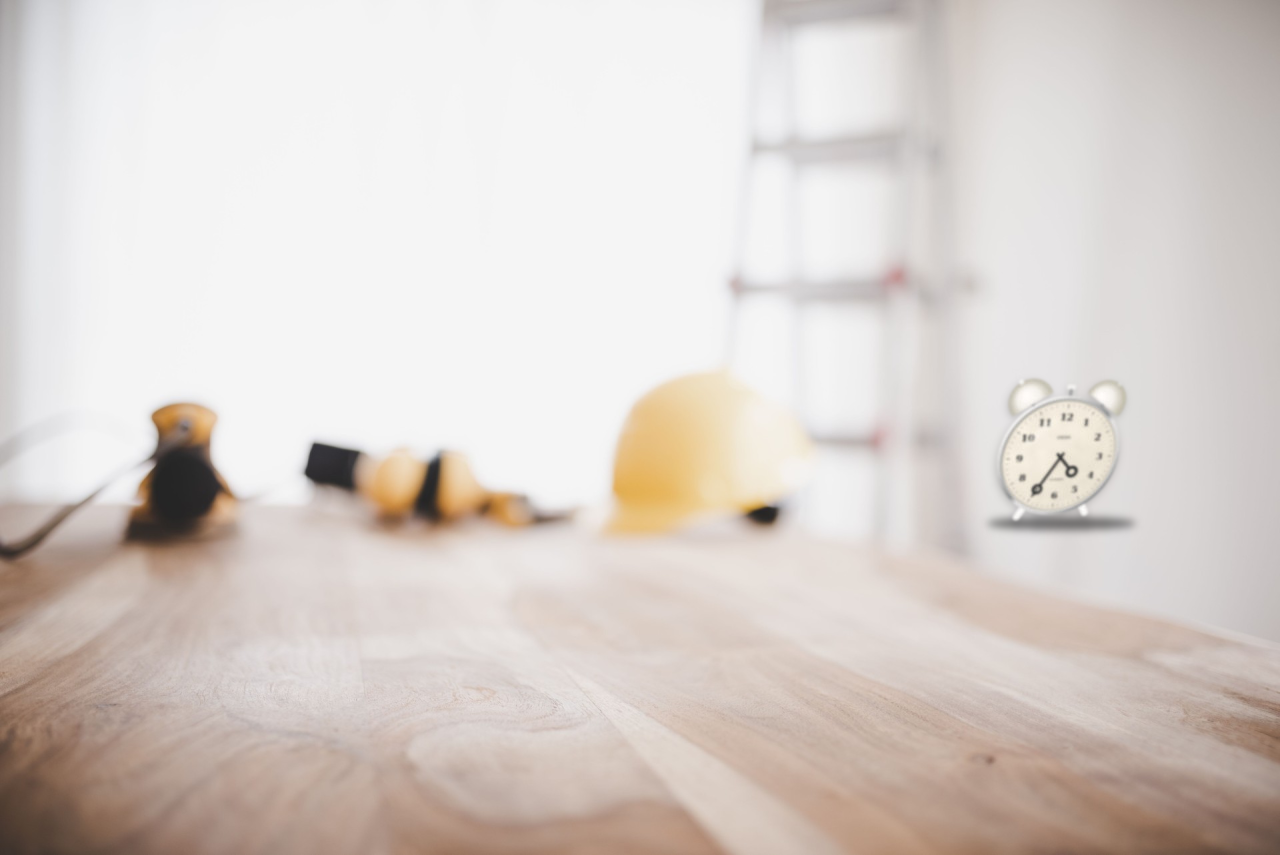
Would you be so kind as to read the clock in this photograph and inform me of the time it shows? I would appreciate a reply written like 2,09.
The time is 4,35
